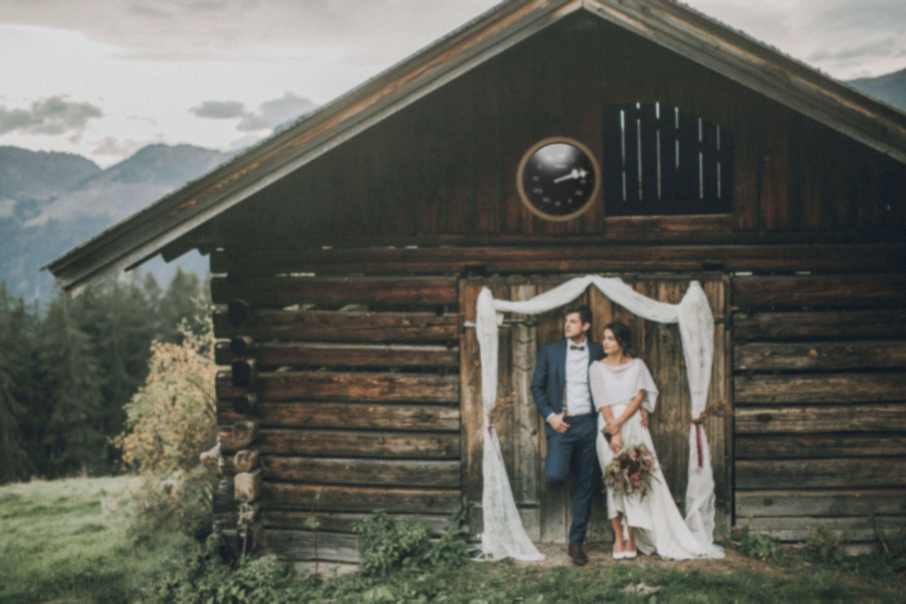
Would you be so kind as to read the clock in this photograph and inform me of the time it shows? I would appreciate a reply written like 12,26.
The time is 2,12
